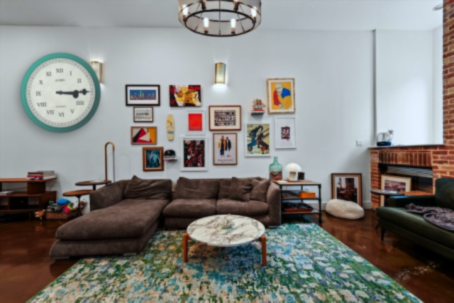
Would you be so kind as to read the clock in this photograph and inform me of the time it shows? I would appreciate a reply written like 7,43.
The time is 3,15
